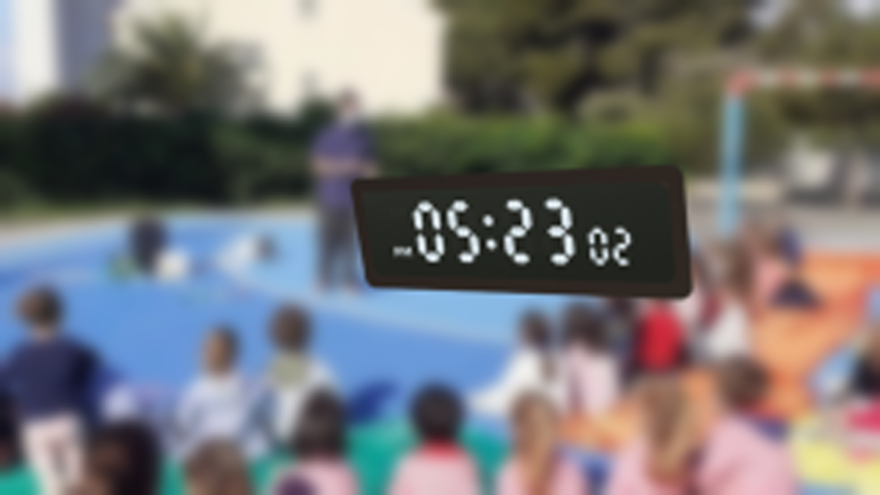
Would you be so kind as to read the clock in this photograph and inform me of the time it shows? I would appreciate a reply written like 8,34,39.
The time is 5,23,02
